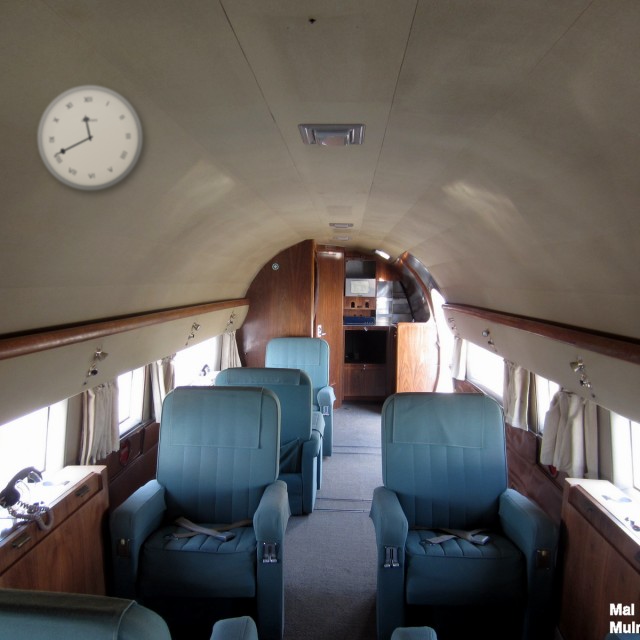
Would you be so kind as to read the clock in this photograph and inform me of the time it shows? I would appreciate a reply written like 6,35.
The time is 11,41
